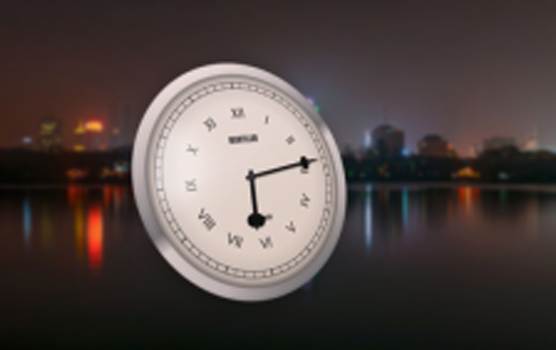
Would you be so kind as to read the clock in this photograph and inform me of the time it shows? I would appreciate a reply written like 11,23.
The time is 6,14
